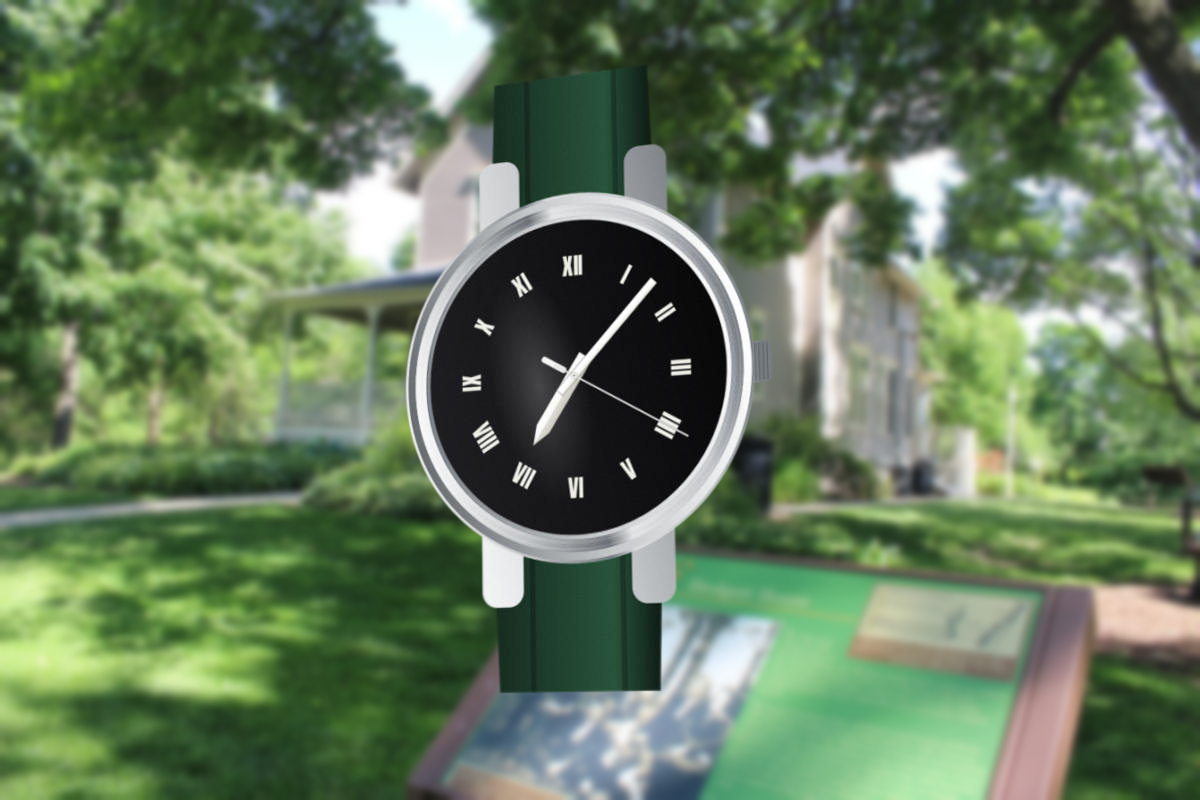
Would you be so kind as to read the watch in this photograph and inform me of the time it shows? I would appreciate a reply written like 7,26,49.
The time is 7,07,20
